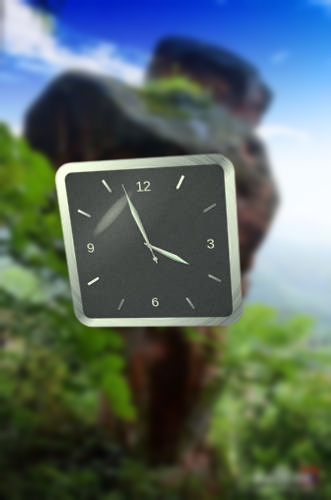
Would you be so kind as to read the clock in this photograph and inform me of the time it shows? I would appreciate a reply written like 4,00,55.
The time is 3,56,57
